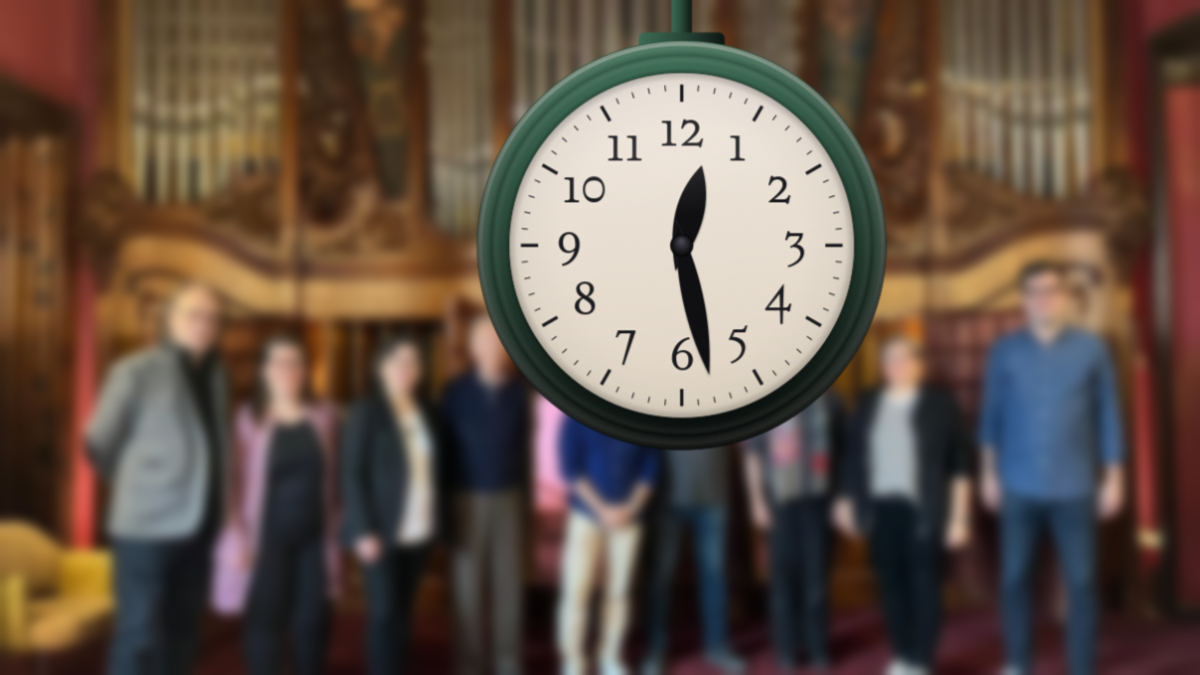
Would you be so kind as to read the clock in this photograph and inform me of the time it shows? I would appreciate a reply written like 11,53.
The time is 12,28
